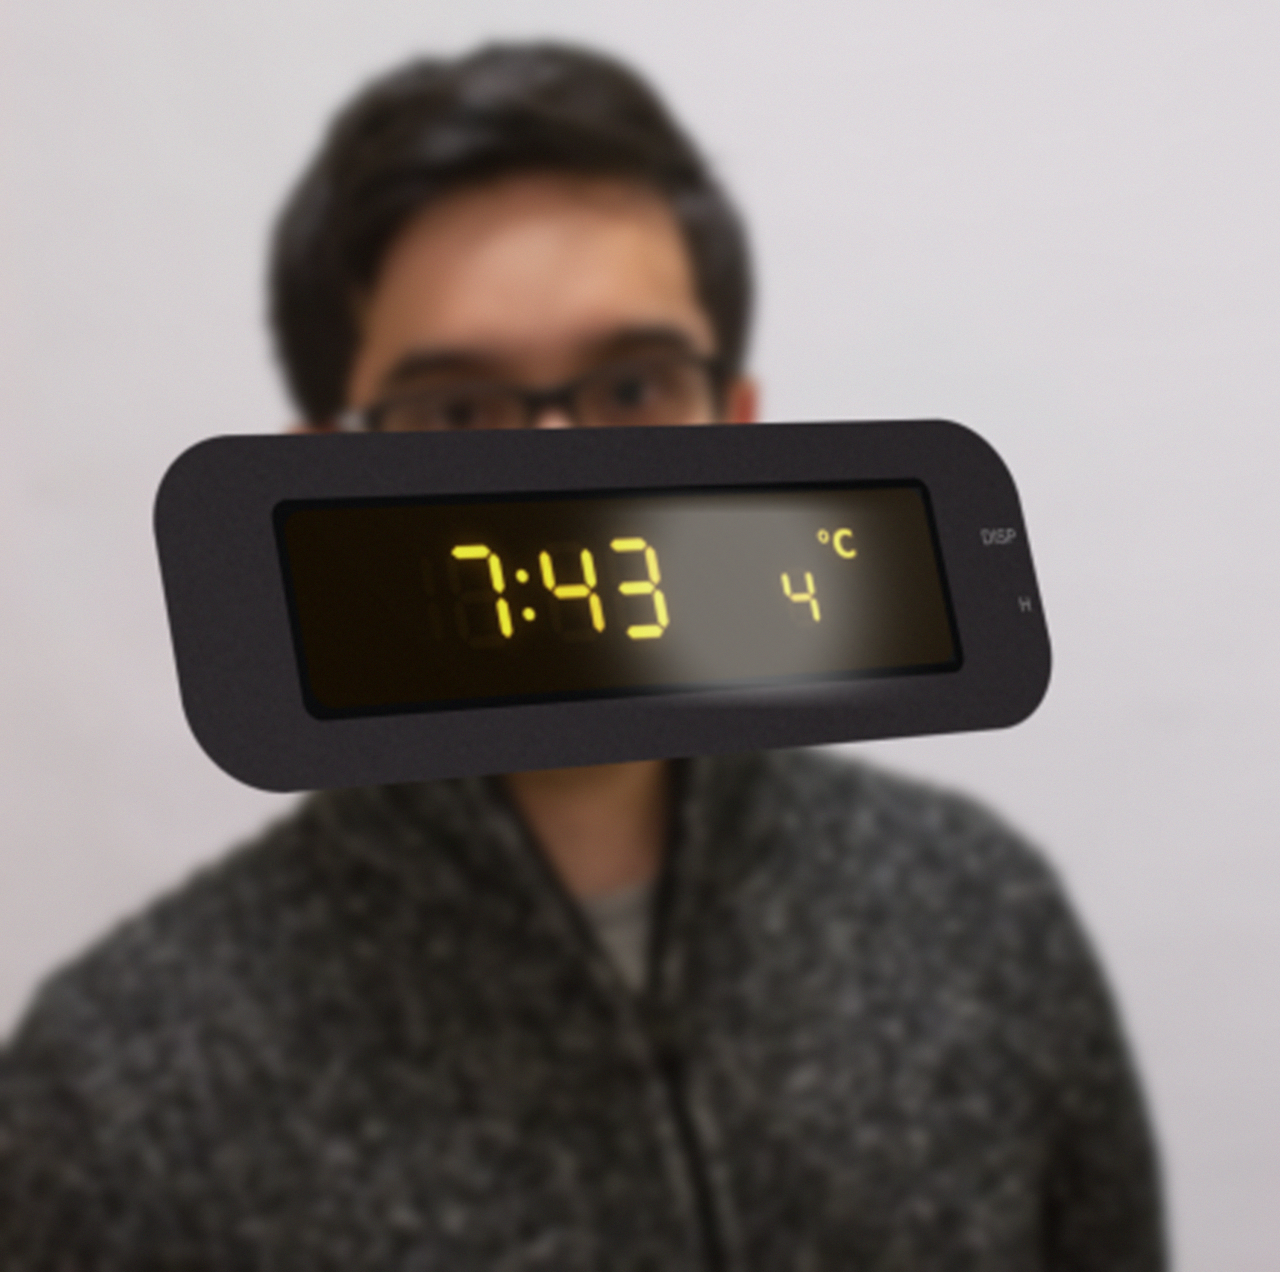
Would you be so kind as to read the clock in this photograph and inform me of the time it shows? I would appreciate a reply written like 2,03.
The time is 7,43
